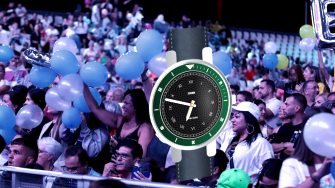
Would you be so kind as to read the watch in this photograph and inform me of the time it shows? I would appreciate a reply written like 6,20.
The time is 6,48
